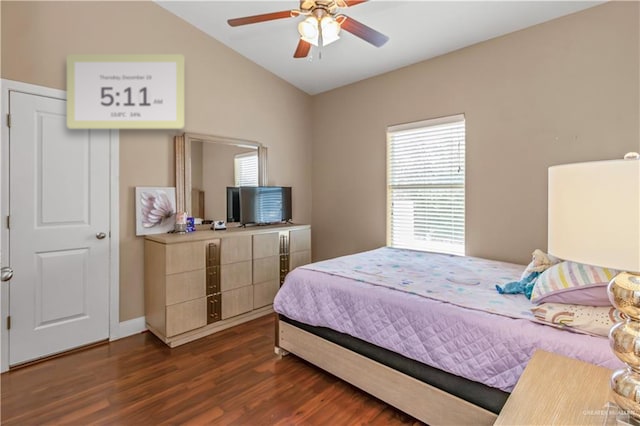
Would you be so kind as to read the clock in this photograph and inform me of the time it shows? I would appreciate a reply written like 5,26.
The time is 5,11
